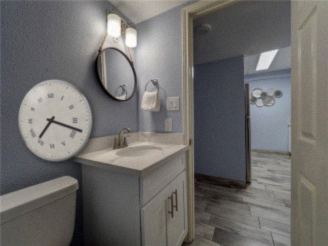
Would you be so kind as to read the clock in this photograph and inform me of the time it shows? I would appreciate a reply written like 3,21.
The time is 7,18
